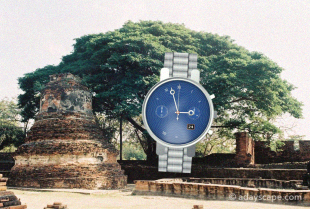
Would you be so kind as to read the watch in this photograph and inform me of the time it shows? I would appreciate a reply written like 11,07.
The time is 2,57
